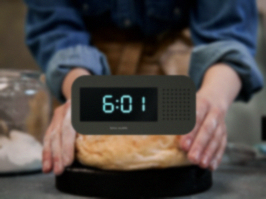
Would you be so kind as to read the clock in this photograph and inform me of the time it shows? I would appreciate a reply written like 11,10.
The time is 6,01
